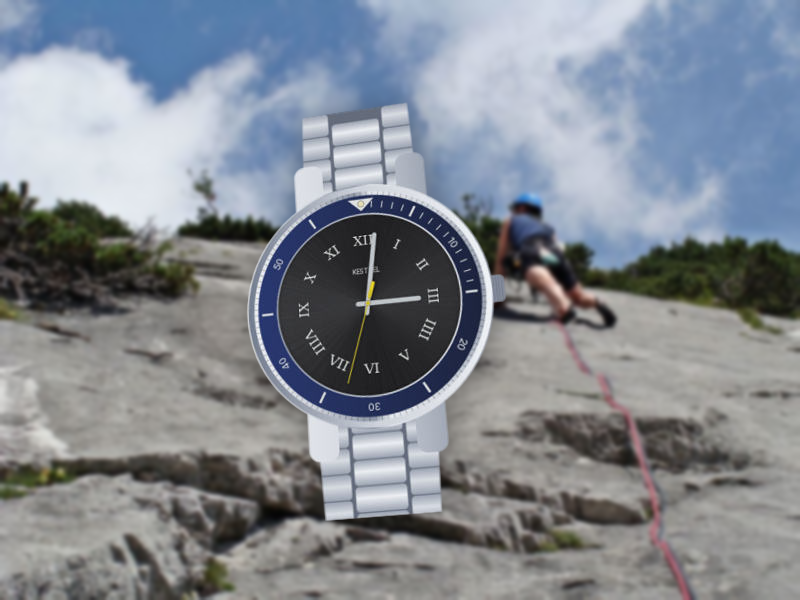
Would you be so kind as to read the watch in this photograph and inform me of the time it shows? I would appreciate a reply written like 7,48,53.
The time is 3,01,33
